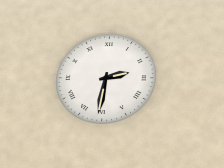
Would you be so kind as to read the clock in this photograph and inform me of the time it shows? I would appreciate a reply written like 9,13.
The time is 2,31
